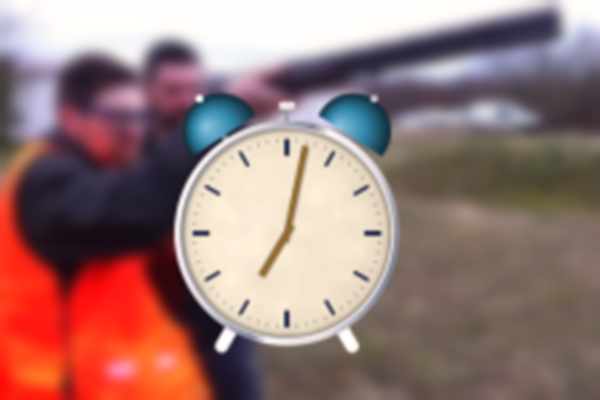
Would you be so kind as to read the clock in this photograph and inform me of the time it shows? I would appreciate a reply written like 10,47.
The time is 7,02
